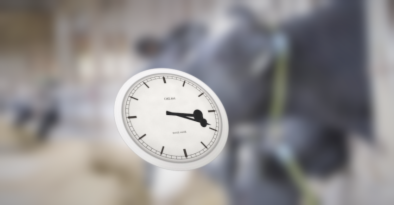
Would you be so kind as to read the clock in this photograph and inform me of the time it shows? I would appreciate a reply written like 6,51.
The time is 3,19
